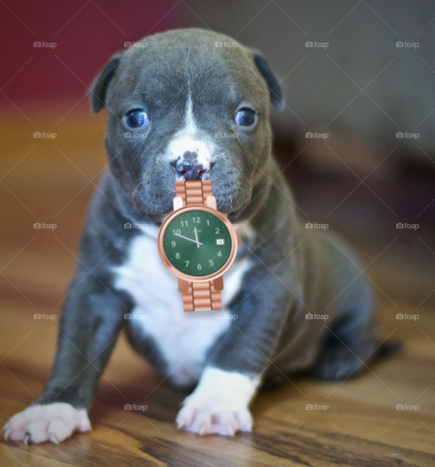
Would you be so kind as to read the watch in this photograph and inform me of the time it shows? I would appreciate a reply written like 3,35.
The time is 11,49
